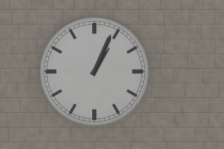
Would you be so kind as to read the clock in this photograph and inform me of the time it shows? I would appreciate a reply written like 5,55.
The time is 1,04
